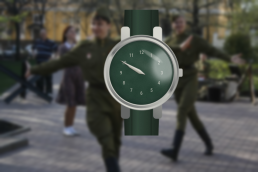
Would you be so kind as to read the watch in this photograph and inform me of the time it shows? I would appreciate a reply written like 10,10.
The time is 9,50
